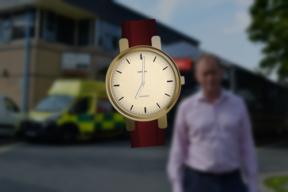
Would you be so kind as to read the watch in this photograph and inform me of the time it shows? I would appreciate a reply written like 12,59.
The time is 7,01
